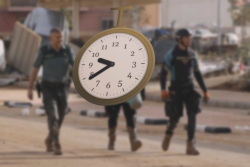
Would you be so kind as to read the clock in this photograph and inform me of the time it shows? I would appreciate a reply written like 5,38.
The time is 9,39
